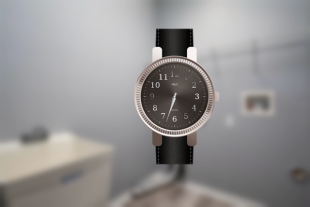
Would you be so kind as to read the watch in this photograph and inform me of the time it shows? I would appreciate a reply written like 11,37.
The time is 6,33
